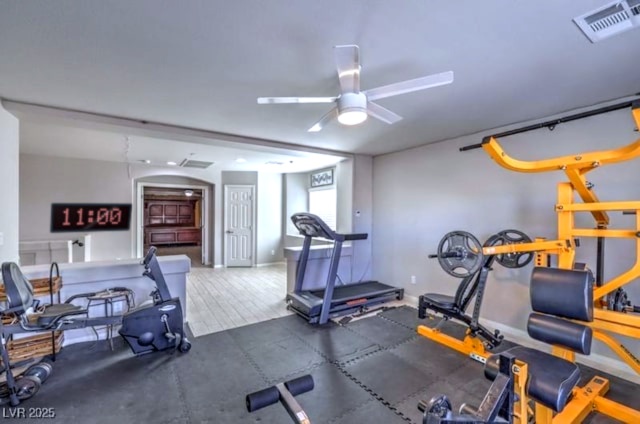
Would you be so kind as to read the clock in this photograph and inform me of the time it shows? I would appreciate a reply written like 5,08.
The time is 11,00
